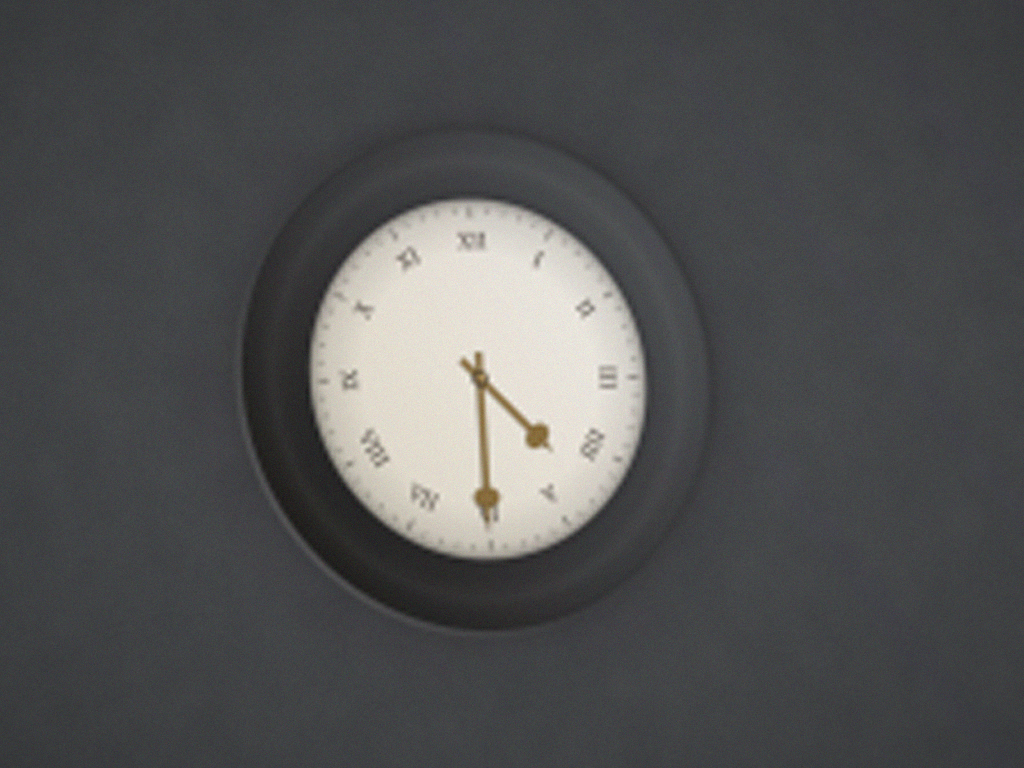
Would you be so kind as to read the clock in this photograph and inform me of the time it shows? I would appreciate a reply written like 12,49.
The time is 4,30
